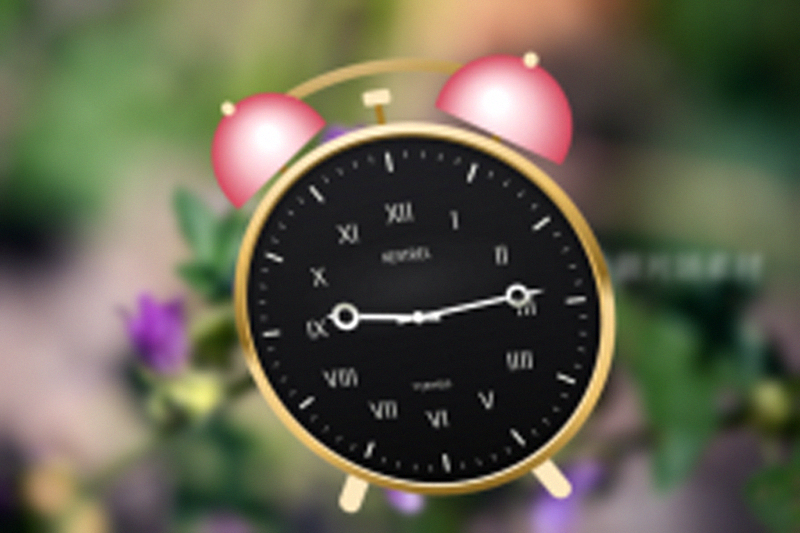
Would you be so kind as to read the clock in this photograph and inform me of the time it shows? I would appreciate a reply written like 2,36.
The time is 9,14
